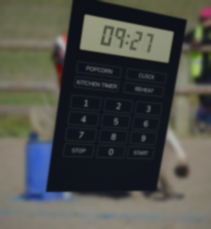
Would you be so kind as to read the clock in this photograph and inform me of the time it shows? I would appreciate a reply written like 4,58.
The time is 9,27
